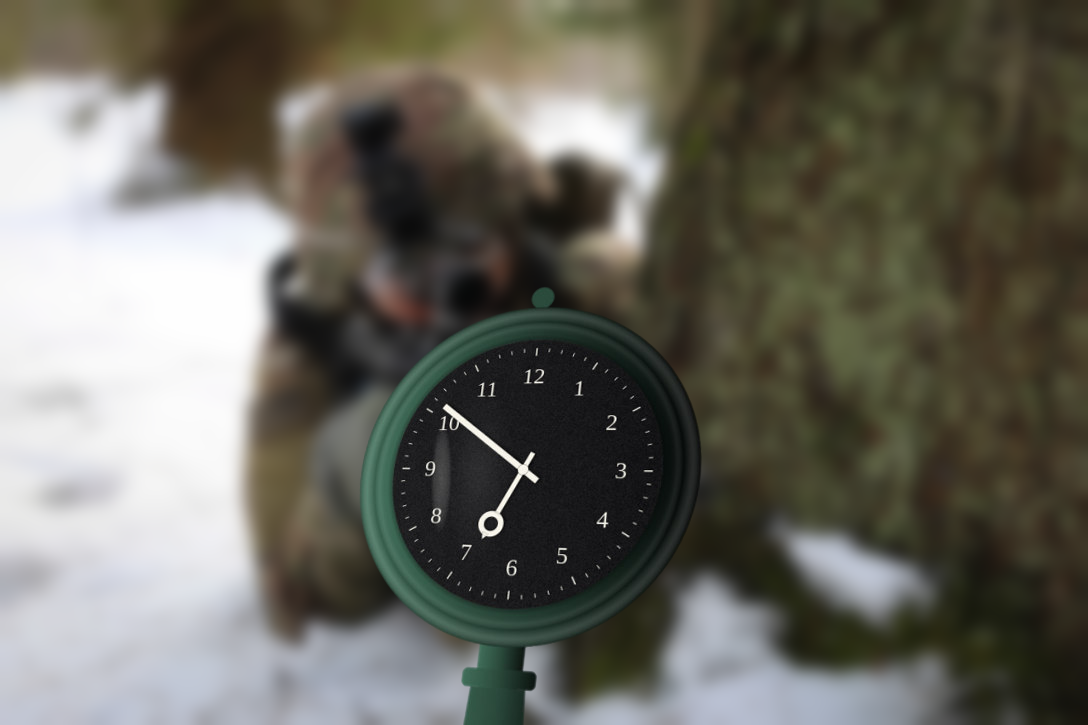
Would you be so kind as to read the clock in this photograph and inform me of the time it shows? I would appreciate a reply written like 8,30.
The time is 6,51
